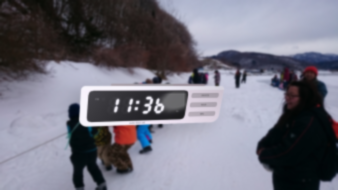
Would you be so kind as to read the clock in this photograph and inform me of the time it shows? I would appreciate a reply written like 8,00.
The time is 11,36
